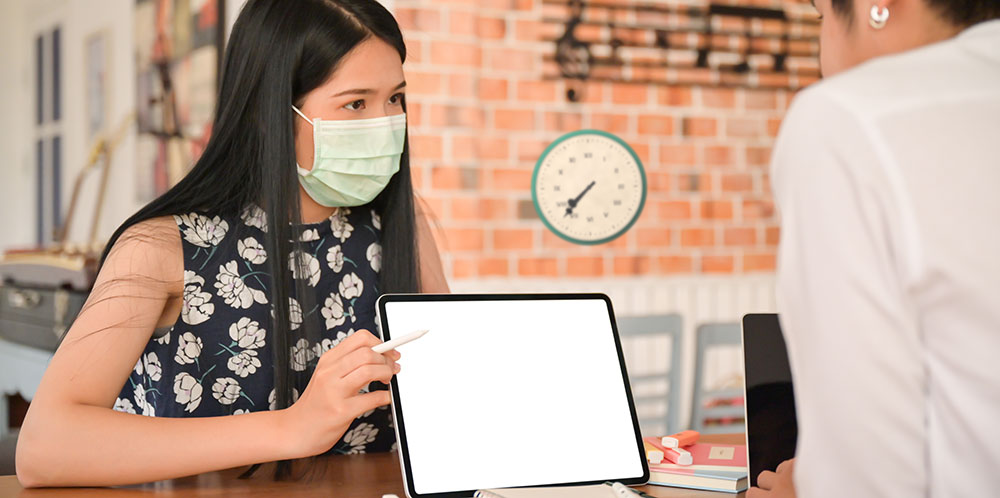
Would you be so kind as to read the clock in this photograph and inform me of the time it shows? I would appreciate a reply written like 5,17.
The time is 7,37
